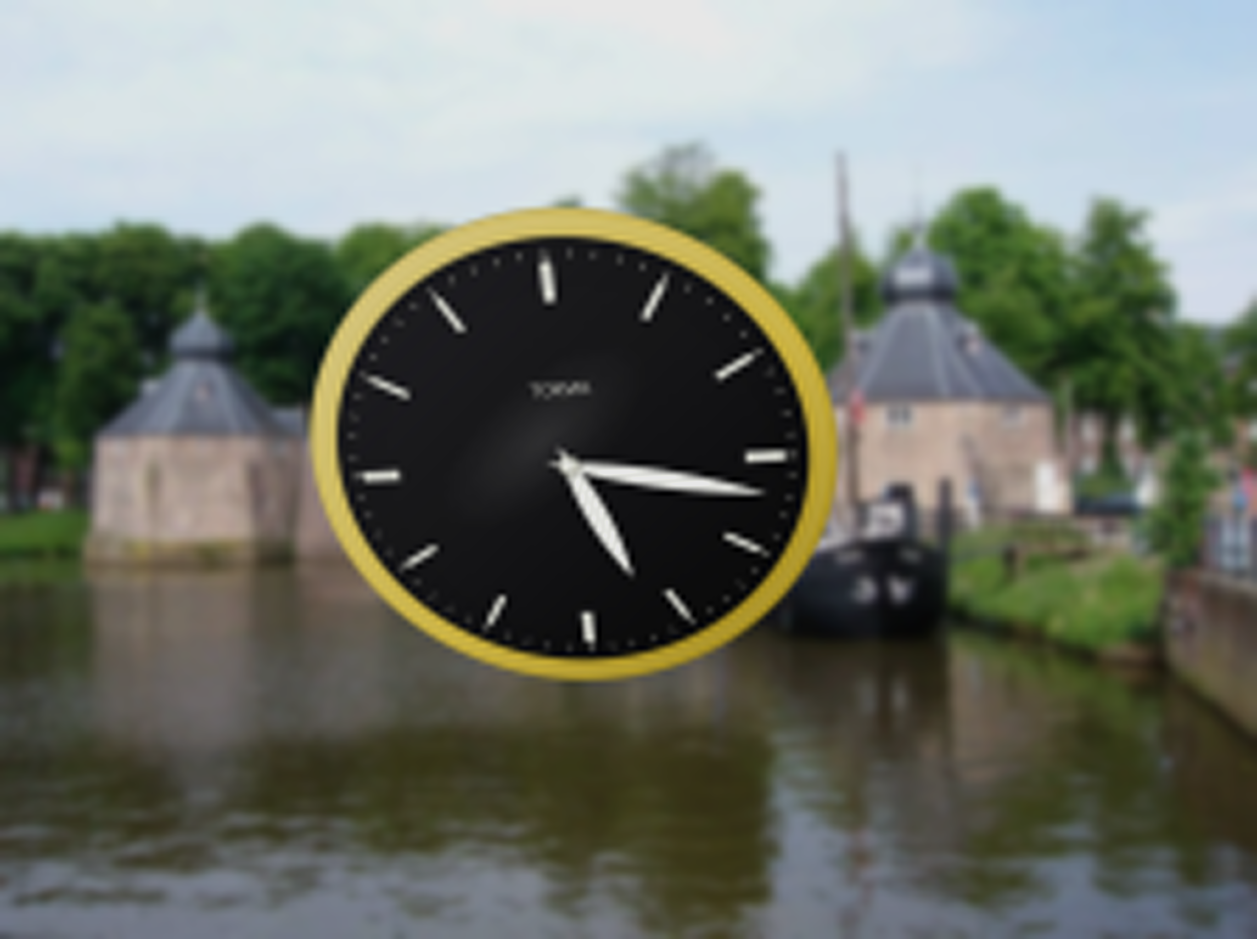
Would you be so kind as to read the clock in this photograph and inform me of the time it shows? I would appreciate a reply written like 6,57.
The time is 5,17
